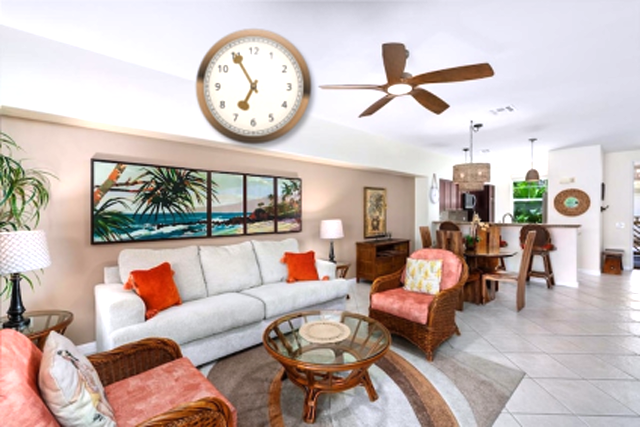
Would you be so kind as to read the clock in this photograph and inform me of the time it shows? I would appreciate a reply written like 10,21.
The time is 6,55
